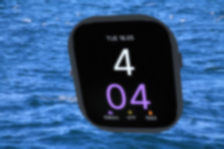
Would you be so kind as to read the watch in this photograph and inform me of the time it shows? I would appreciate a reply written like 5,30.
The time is 4,04
